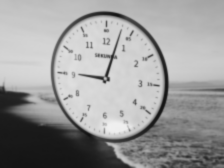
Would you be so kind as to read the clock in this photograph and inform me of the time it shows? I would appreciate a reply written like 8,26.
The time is 9,03
